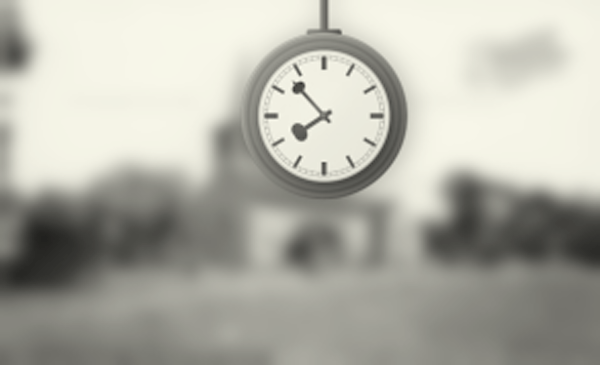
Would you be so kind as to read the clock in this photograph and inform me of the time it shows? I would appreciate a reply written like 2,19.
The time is 7,53
